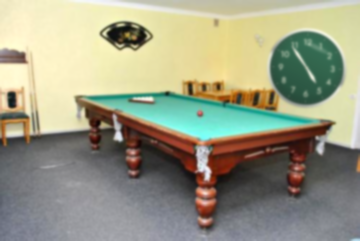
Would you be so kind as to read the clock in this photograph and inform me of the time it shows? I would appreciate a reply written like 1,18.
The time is 4,54
